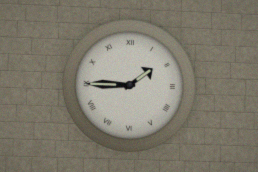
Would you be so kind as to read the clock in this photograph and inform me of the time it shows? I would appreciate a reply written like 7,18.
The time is 1,45
